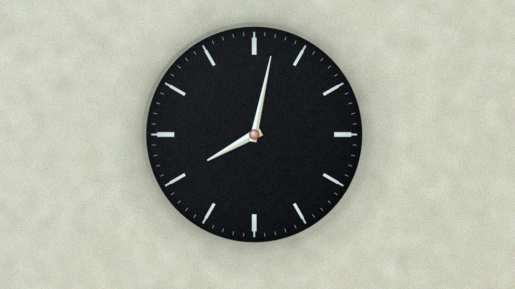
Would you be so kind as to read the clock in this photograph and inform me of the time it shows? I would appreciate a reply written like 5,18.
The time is 8,02
